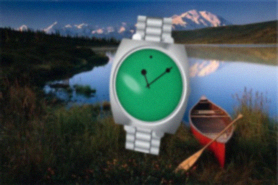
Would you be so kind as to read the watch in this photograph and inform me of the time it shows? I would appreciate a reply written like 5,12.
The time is 11,08
